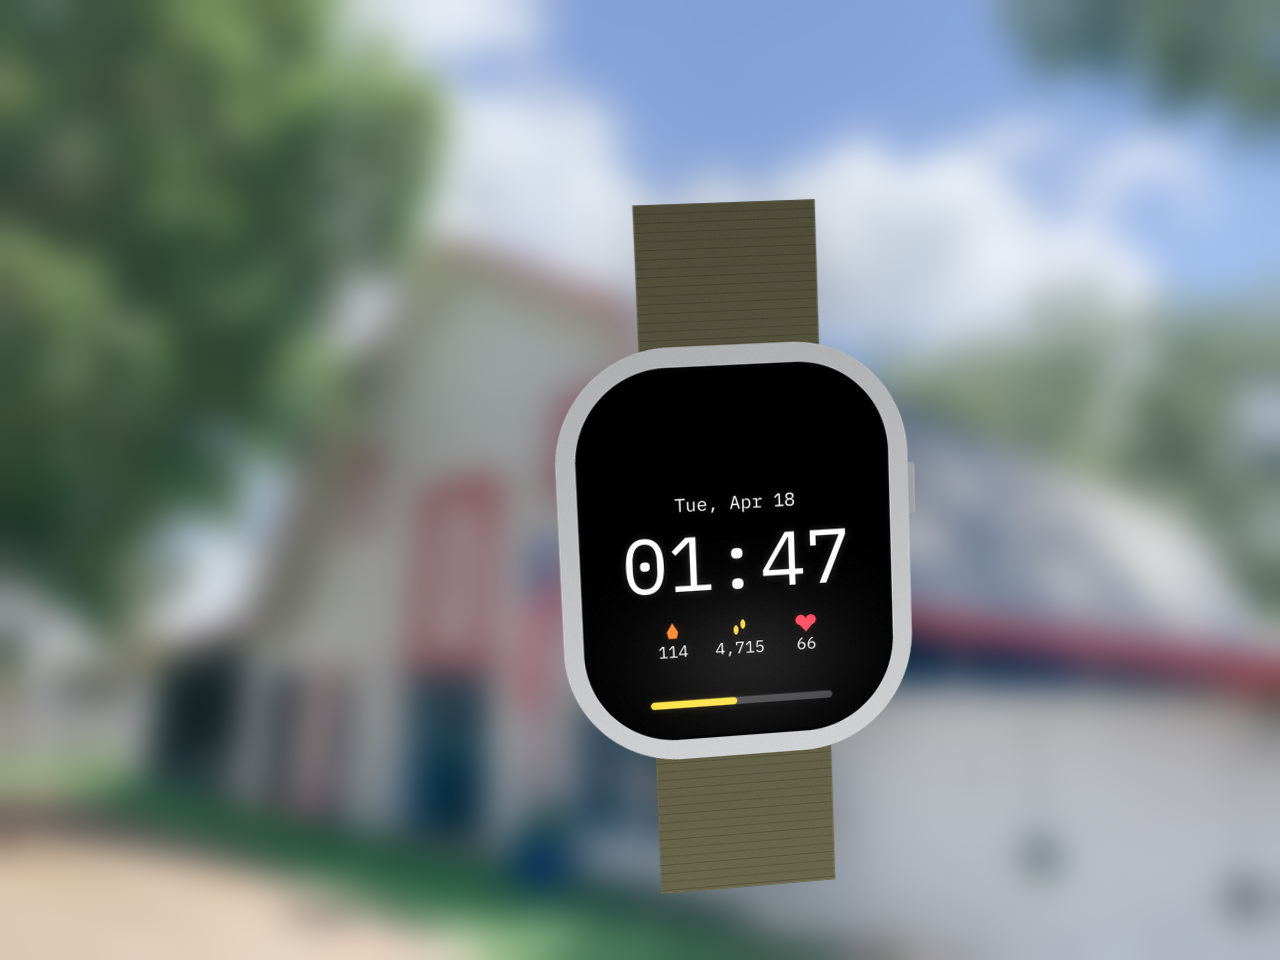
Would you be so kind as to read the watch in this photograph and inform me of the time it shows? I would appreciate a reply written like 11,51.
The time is 1,47
